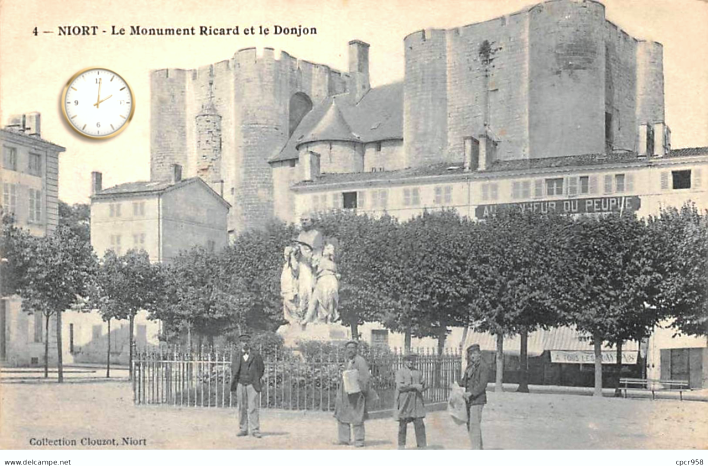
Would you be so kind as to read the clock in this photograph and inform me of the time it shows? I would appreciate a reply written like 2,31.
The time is 2,01
